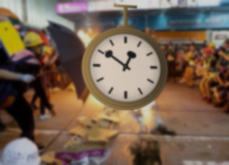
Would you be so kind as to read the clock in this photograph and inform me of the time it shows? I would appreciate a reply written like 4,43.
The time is 12,51
